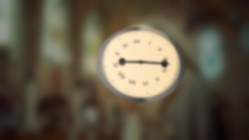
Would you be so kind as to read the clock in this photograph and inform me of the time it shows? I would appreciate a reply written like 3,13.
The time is 9,17
